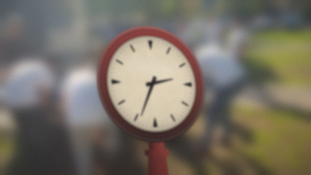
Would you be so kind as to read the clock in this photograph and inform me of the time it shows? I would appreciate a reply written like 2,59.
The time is 2,34
